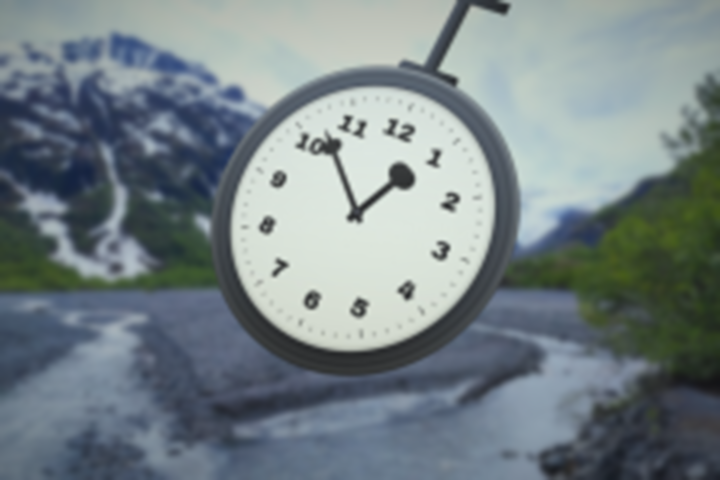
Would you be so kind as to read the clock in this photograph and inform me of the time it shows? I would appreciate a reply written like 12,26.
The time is 12,52
